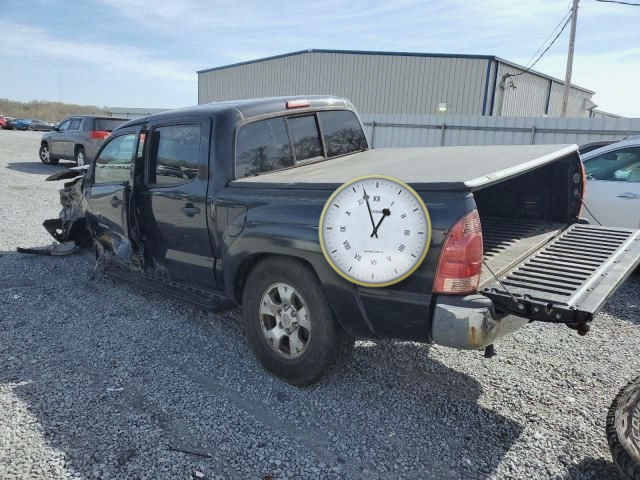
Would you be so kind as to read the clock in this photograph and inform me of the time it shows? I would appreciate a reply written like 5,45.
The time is 12,57
